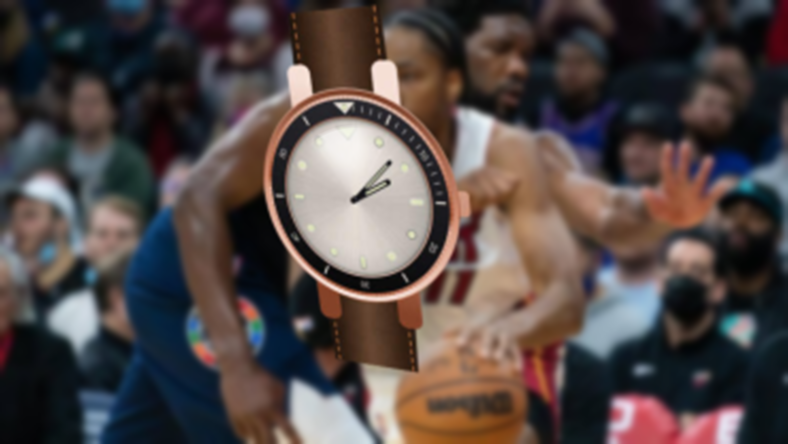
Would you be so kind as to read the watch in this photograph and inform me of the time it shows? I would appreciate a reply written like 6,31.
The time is 2,08
